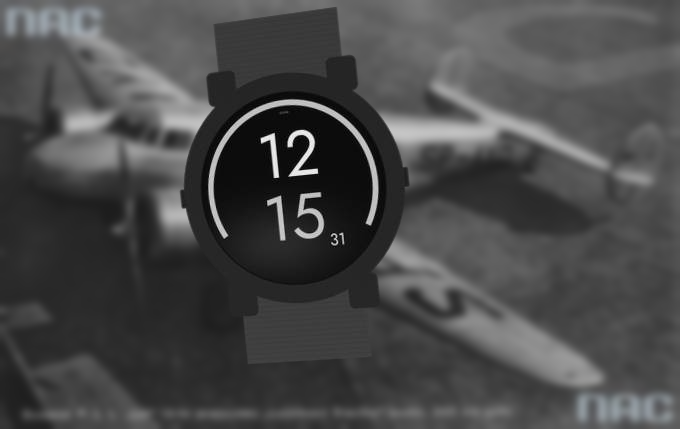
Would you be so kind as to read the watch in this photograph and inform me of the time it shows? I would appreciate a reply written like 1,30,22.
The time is 12,15,31
